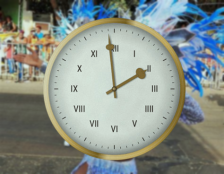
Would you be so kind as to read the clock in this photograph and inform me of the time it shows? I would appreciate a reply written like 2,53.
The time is 1,59
